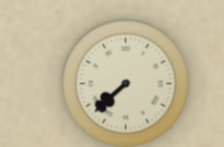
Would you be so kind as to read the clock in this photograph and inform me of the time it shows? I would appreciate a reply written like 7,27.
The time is 7,38
